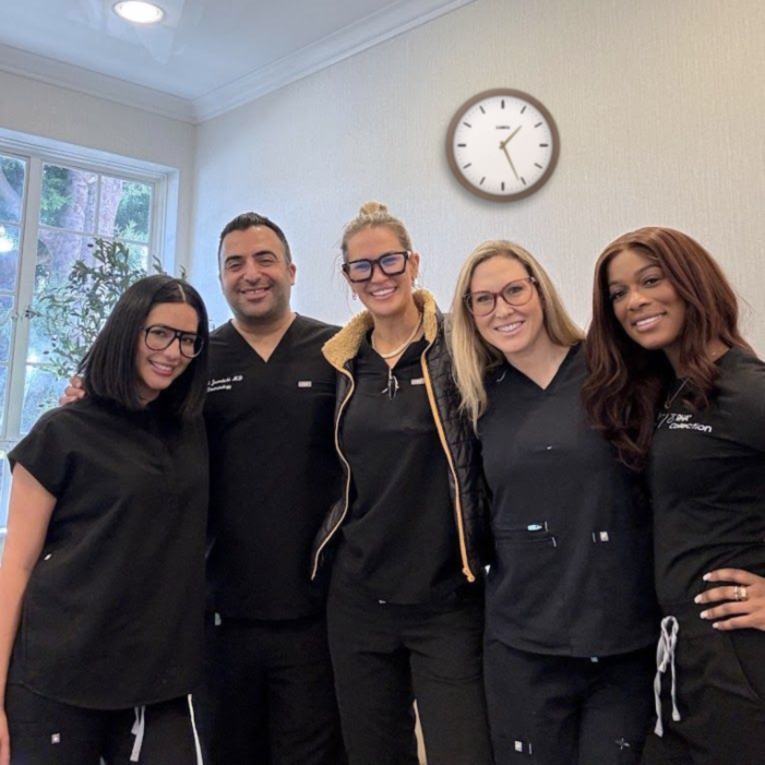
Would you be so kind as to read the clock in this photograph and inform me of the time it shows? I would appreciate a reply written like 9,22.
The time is 1,26
